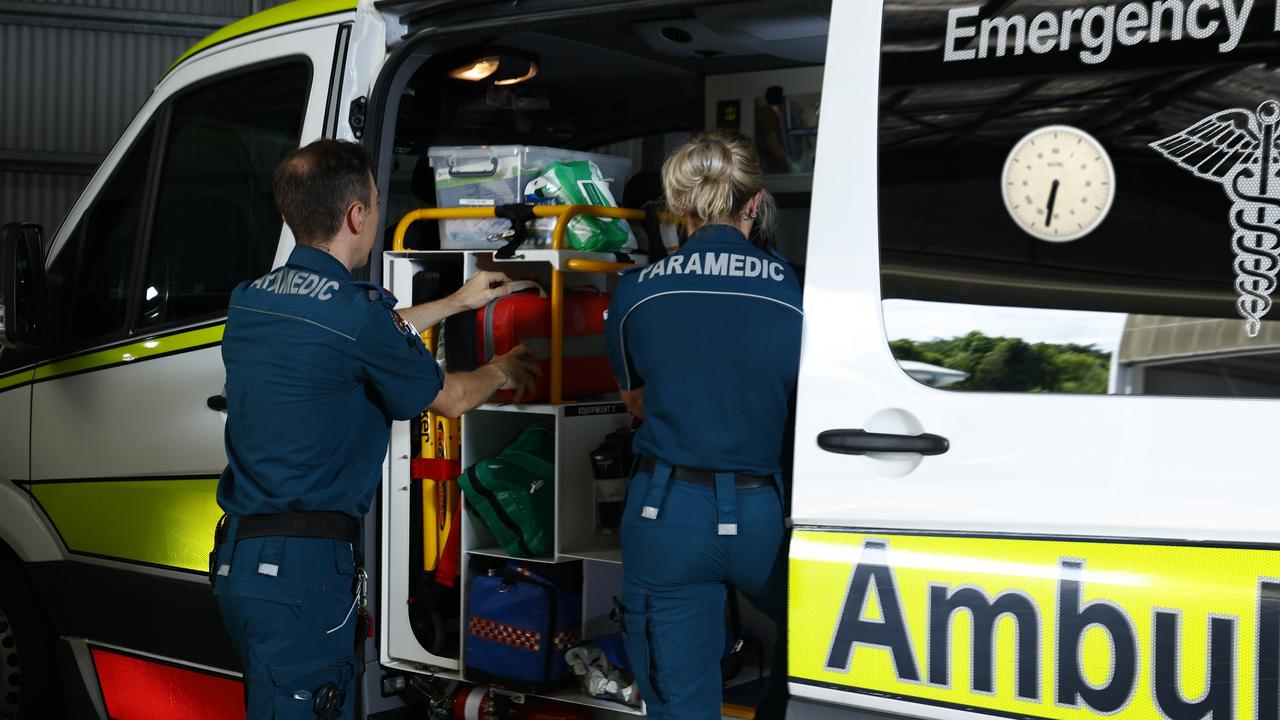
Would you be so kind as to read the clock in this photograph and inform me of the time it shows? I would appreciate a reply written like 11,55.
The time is 6,32
